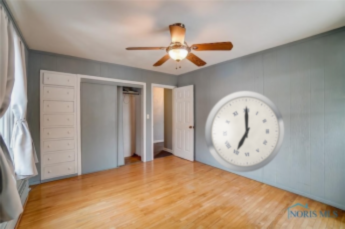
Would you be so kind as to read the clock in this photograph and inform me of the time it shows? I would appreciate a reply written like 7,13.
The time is 7,00
